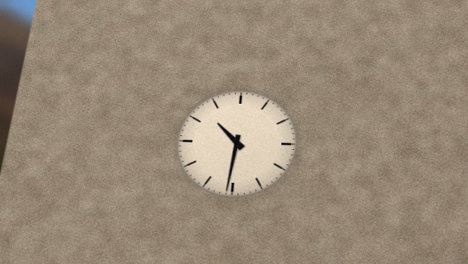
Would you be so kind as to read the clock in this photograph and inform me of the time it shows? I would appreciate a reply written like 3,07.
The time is 10,31
